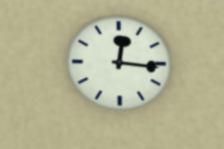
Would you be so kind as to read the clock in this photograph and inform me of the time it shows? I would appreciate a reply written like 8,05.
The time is 12,16
